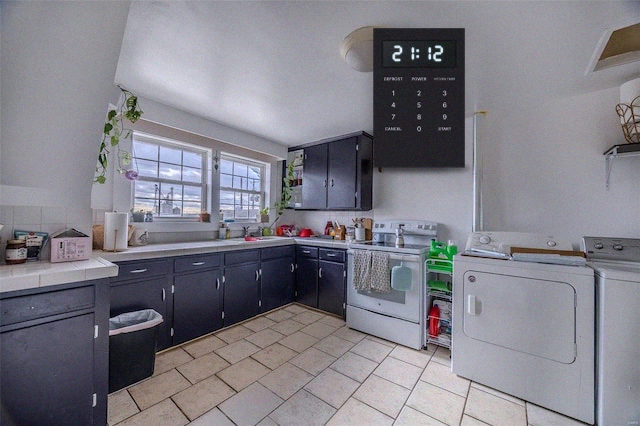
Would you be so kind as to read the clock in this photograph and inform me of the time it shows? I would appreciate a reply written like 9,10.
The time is 21,12
